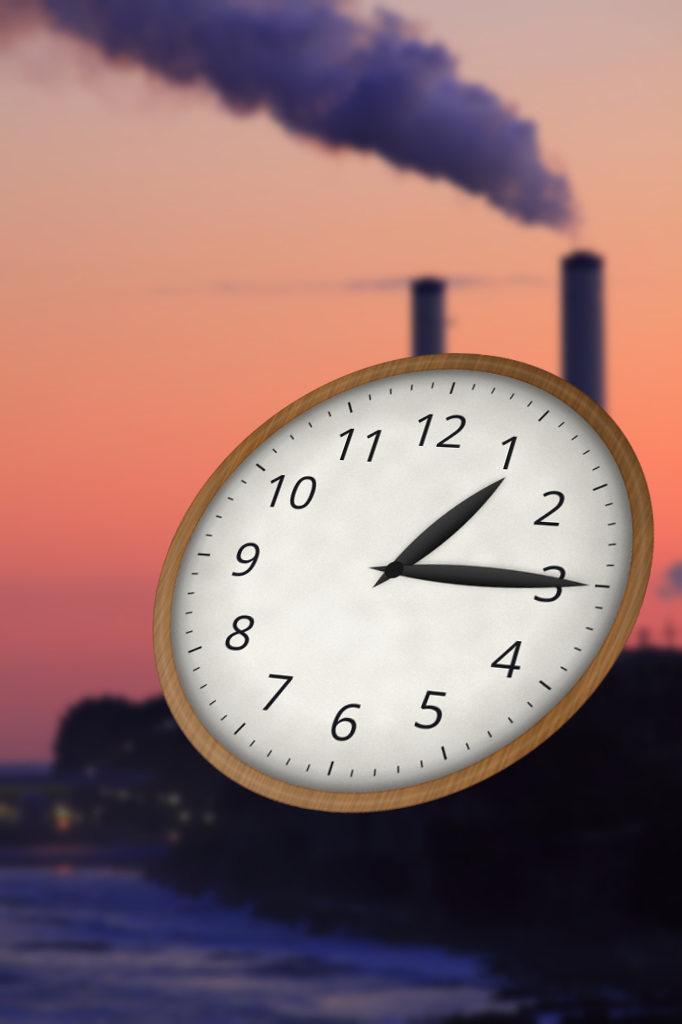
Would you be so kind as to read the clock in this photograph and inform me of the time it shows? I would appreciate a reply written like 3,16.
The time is 1,15
